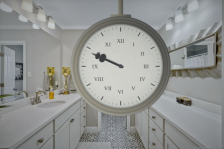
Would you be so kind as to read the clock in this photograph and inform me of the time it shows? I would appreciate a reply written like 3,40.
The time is 9,49
